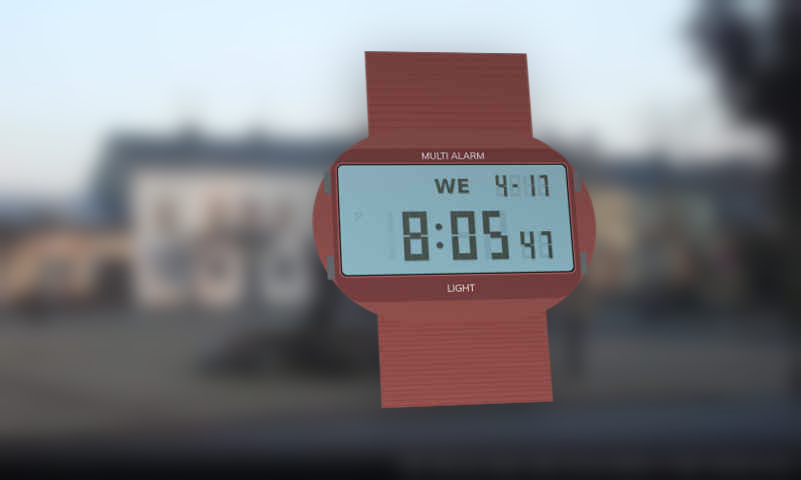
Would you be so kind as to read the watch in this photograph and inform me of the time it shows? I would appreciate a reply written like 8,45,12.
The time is 8,05,47
